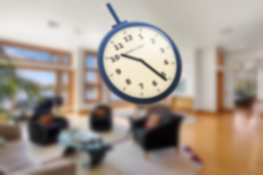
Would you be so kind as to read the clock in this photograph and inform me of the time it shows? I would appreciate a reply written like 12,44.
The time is 10,26
